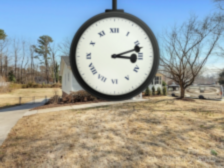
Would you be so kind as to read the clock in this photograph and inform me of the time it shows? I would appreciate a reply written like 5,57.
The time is 3,12
